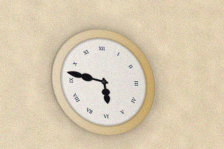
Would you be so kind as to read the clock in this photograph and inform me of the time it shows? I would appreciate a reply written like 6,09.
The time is 5,47
